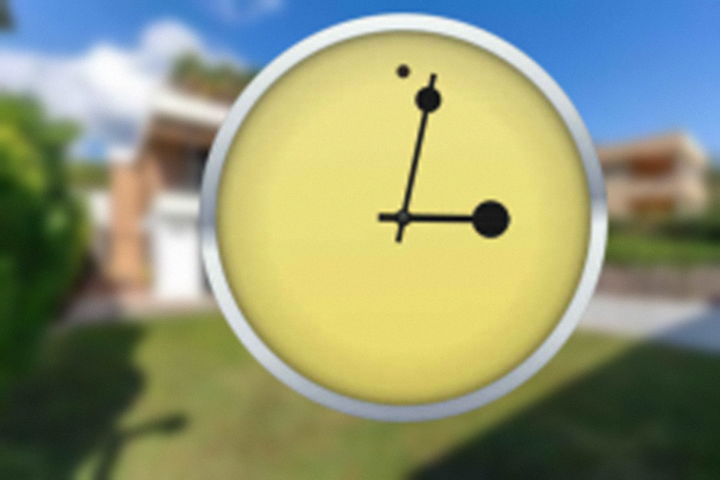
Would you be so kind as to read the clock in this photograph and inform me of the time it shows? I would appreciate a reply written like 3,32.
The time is 3,02
